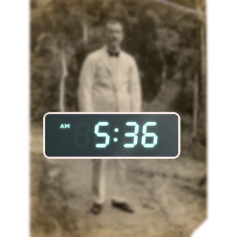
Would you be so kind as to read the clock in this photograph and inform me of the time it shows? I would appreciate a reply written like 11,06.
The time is 5,36
